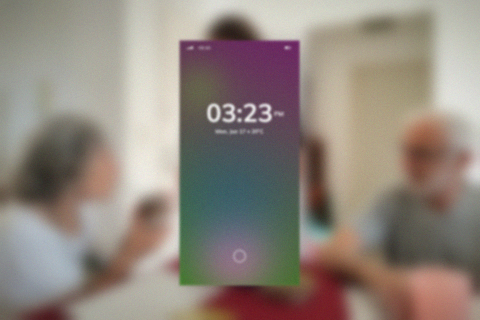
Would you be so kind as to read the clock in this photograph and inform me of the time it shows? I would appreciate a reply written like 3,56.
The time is 3,23
